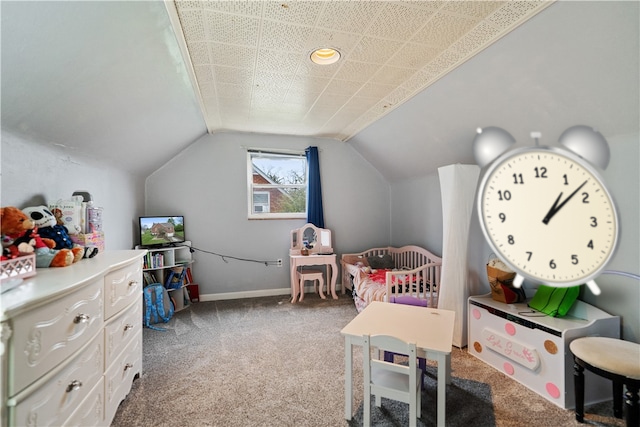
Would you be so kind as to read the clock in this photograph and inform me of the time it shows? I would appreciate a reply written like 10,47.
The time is 1,08
